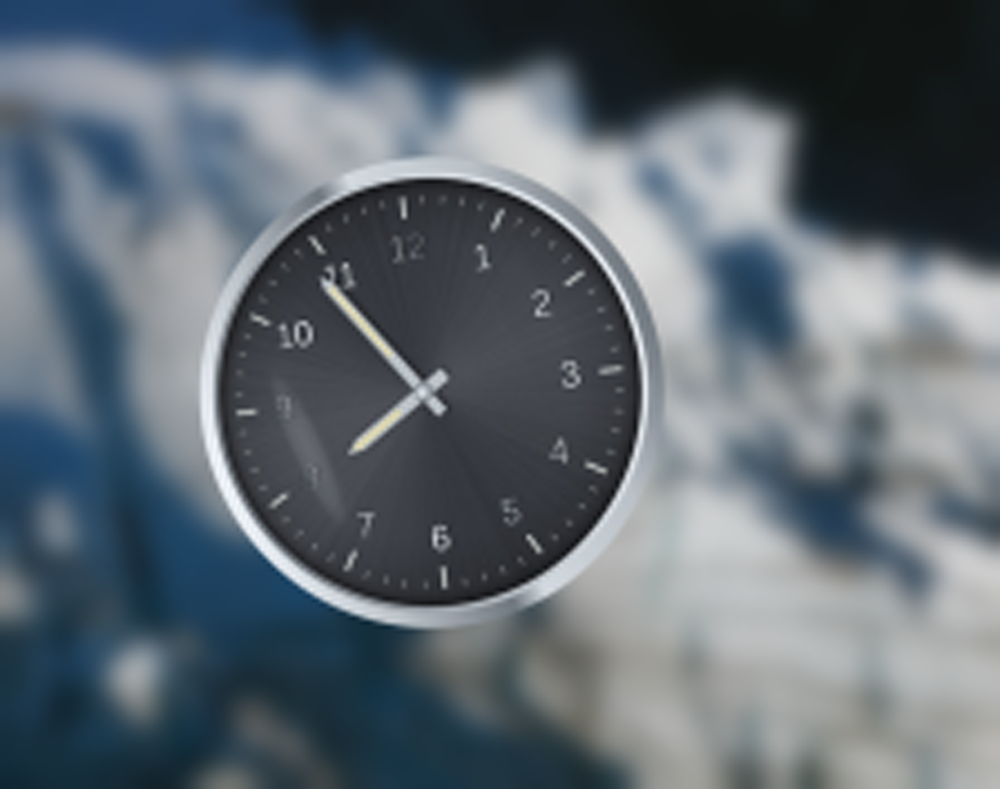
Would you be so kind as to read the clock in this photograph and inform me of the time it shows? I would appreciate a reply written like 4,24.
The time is 7,54
